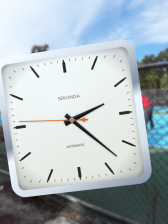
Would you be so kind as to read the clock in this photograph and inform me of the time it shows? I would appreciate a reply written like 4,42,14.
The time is 2,22,46
